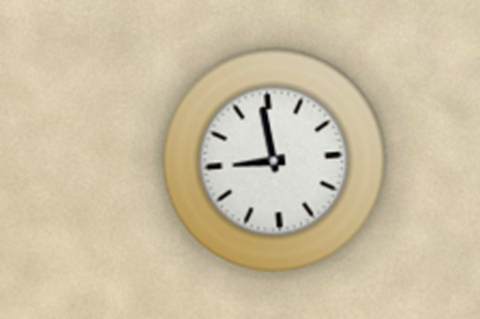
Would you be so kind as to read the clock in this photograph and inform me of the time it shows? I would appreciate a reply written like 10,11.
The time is 8,59
